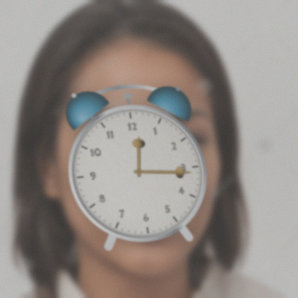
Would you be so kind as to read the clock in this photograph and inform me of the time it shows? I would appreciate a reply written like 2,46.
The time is 12,16
